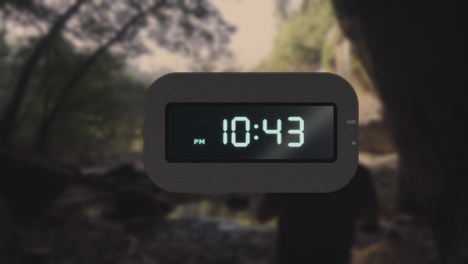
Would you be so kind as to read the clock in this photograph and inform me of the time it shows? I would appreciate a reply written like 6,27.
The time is 10,43
